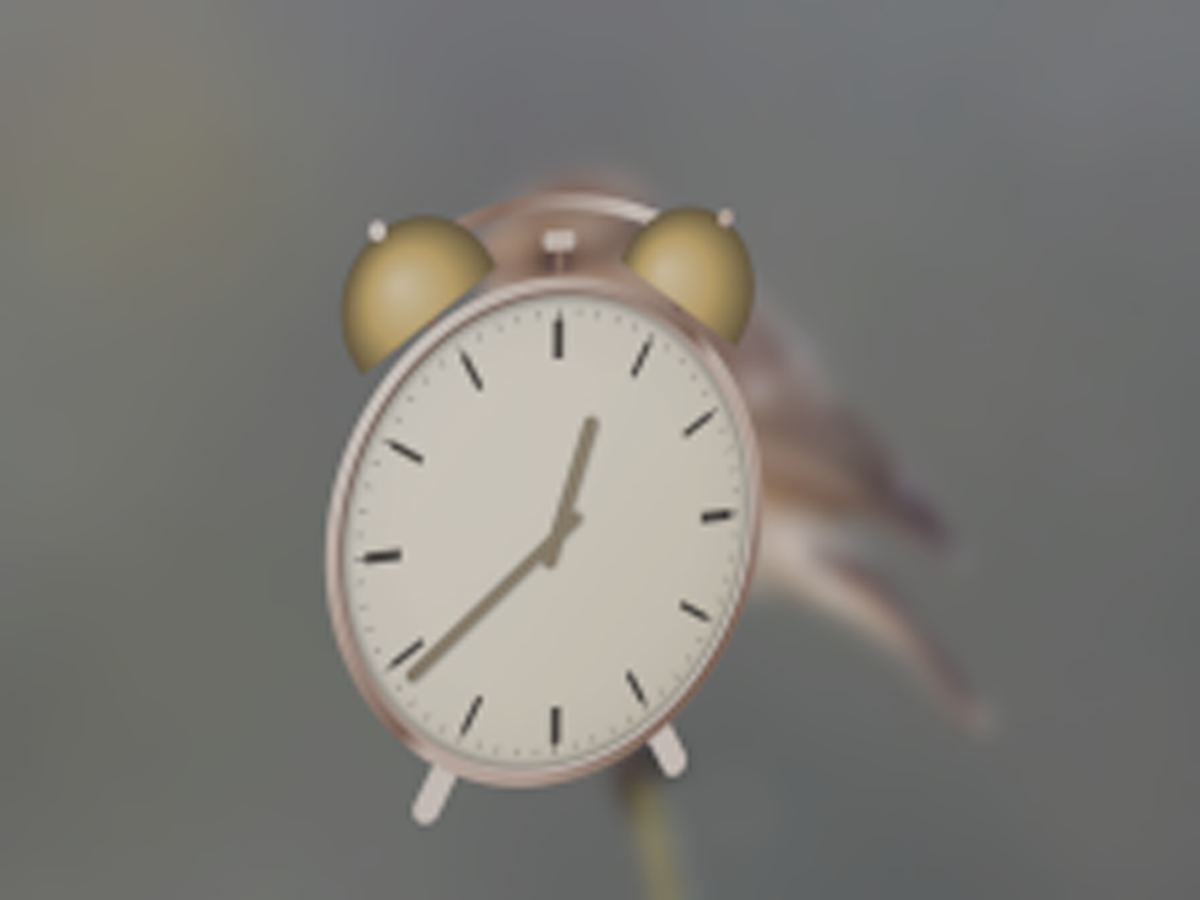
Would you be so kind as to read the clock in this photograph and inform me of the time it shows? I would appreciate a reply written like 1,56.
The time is 12,39
